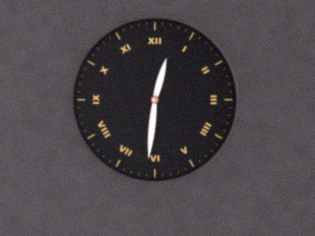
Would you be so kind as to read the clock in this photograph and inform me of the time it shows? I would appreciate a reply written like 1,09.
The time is 12,31
